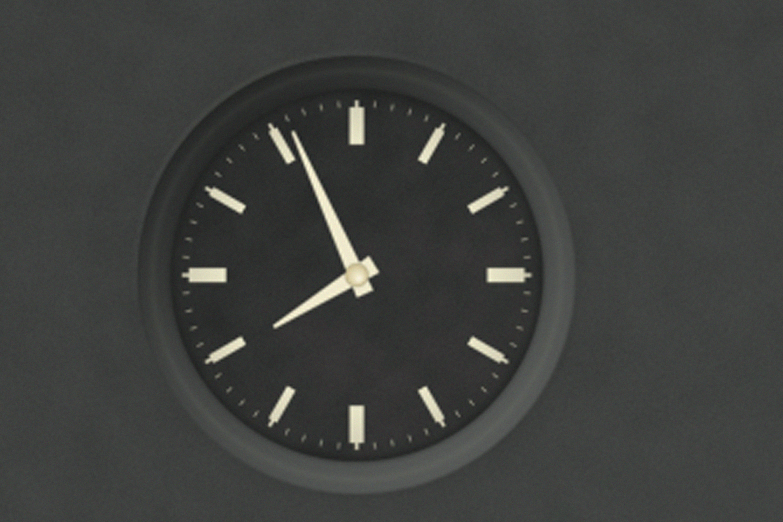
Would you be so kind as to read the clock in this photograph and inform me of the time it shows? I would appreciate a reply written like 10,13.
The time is 7,56
